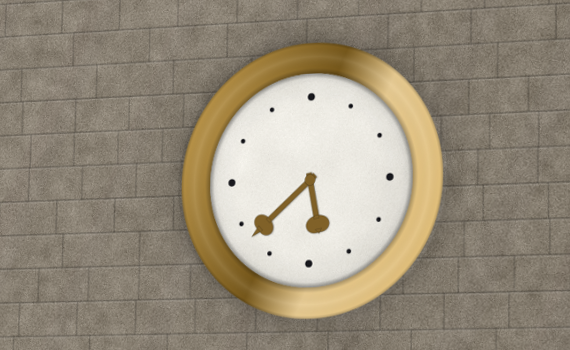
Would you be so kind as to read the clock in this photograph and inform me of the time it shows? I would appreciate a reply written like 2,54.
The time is 5,38
